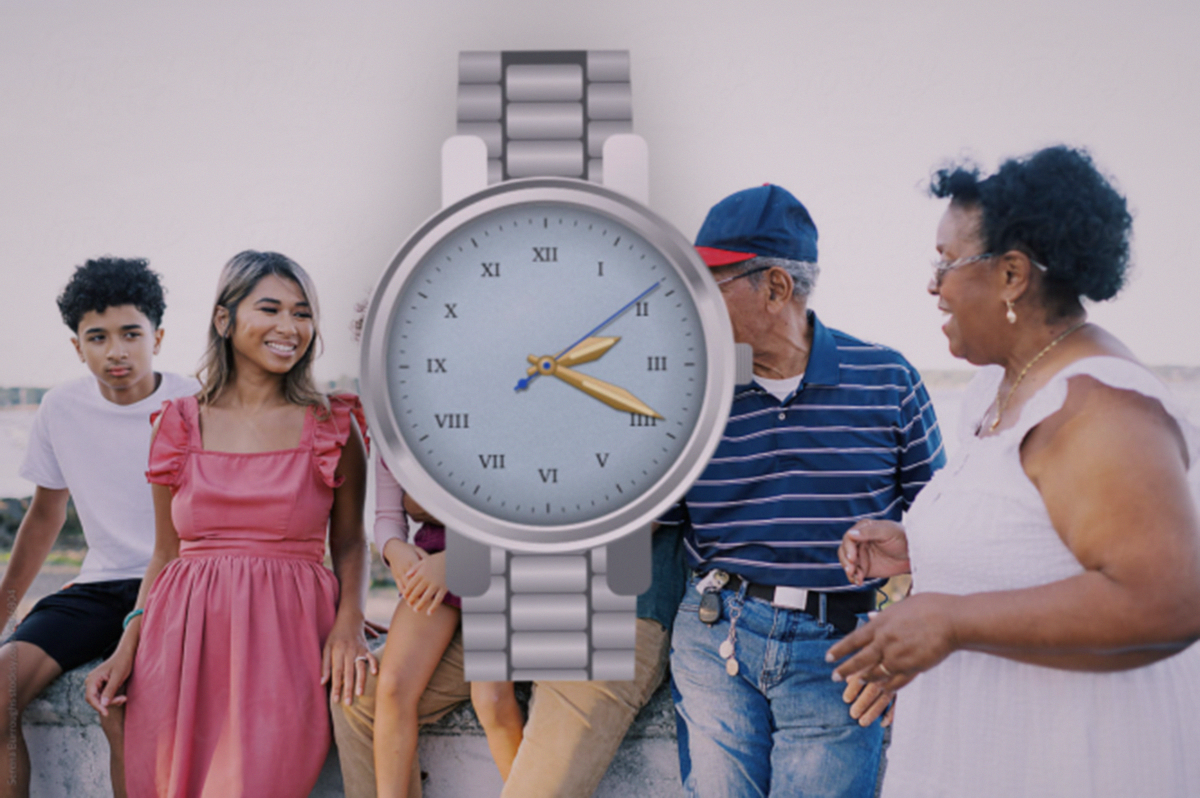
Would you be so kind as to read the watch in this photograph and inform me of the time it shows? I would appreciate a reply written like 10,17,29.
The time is 2,19,09
